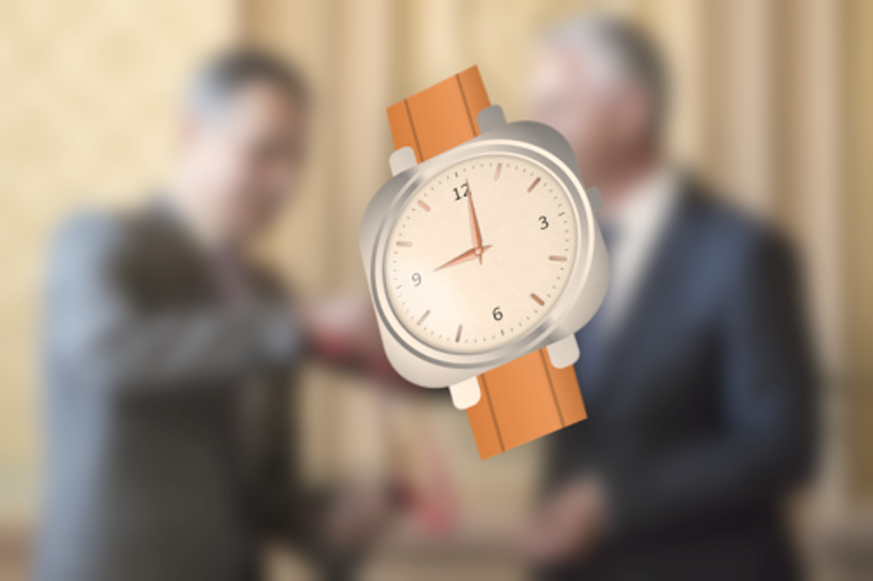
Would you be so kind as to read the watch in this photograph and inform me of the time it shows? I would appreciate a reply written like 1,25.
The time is 9,01
